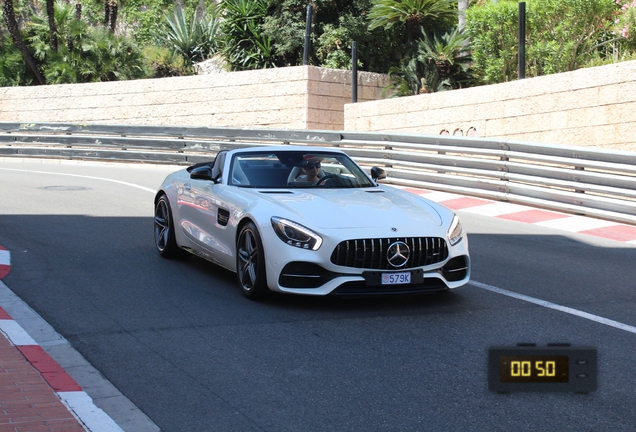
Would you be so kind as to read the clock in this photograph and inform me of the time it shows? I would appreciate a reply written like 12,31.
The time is 0,50
